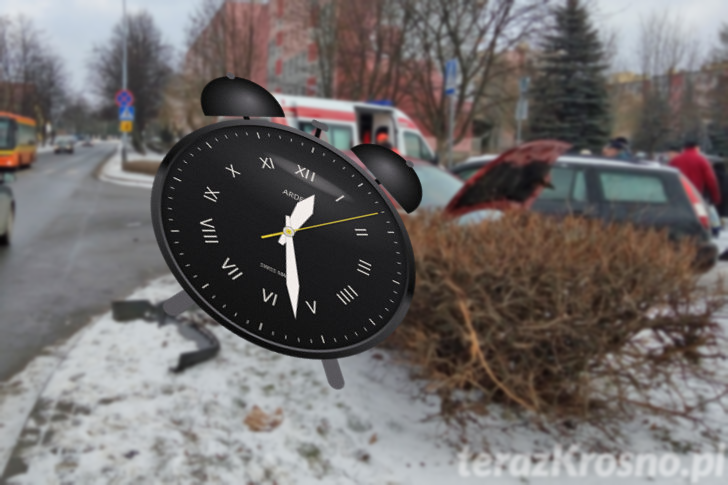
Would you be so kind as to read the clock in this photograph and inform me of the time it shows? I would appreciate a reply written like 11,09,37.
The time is 12,27,08
